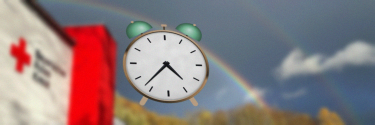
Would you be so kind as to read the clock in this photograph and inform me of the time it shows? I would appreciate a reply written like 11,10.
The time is 4,37
